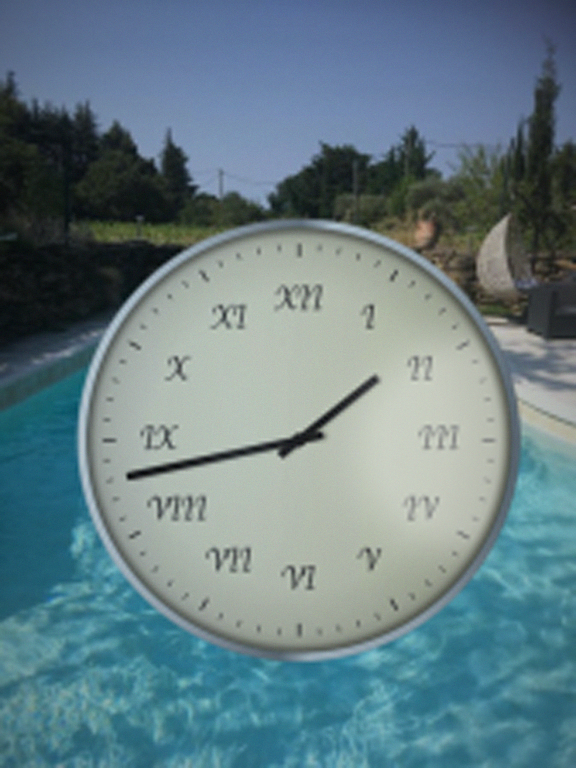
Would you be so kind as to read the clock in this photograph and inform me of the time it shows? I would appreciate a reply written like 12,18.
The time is 1,43
